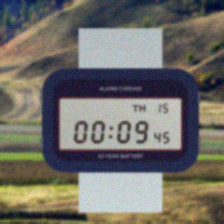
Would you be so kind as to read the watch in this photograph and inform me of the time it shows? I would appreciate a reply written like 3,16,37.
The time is 0,09,45
